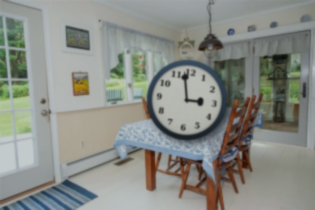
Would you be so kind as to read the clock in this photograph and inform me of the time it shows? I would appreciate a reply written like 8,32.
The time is 2,58
